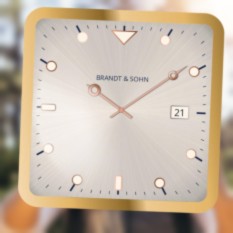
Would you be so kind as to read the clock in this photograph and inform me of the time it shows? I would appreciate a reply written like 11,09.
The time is 10,09
